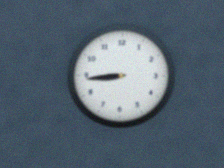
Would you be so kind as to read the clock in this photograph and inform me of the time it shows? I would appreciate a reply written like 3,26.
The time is 8,44
